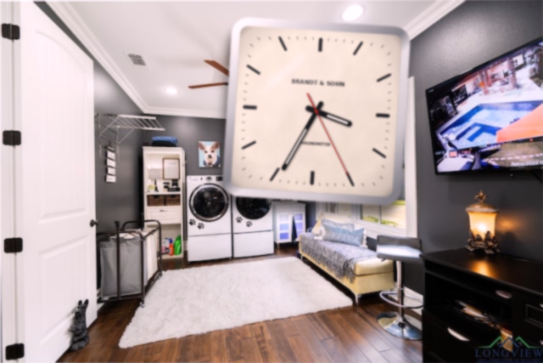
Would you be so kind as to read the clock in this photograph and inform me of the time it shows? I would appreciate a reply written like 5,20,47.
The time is 3,34,25
